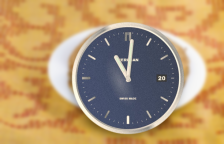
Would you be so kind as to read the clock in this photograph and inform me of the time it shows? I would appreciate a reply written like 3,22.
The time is 11,01
